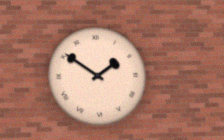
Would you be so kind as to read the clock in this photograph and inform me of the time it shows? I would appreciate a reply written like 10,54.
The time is 1,51
